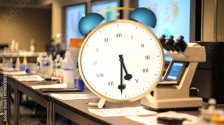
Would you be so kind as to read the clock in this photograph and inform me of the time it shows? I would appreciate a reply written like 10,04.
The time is 5,31
